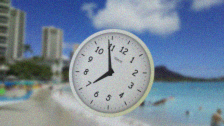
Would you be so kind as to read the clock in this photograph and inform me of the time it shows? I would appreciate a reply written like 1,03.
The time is 6,54
